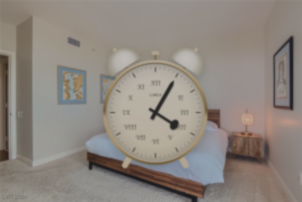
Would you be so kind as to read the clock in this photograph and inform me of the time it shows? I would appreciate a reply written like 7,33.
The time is 4,05
